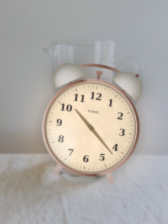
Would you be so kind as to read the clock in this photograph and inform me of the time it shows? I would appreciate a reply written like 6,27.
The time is 10,22
